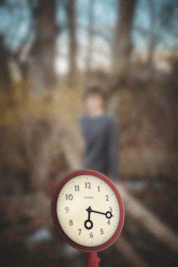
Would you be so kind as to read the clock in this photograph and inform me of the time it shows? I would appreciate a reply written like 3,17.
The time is 6,17
